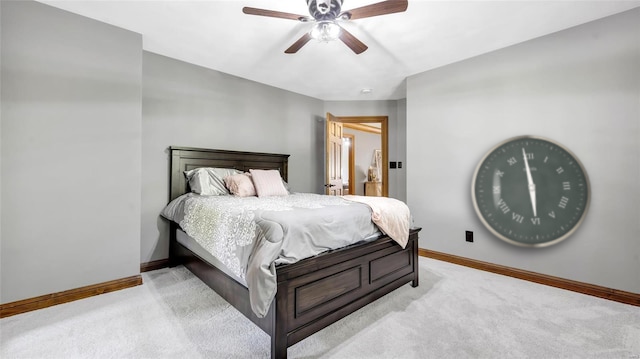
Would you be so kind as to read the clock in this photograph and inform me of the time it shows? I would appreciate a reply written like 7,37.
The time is 5,59
